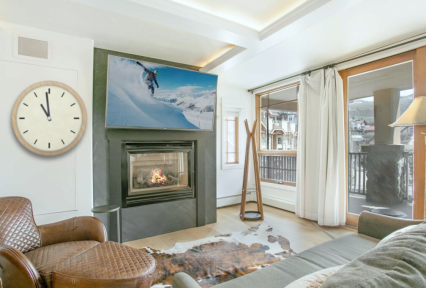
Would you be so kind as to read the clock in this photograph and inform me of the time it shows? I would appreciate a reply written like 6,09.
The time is 10,59
